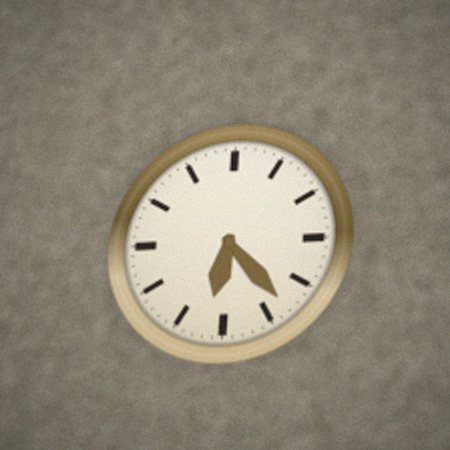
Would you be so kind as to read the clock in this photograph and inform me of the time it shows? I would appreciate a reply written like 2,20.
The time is 6,23
